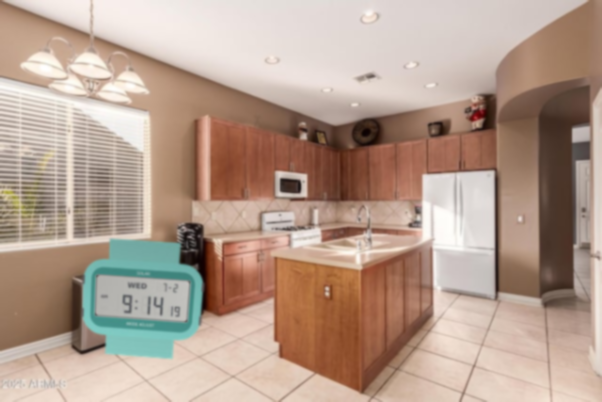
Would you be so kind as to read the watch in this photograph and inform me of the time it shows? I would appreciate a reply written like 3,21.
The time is 9,14
